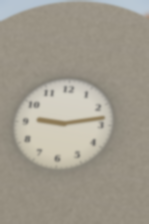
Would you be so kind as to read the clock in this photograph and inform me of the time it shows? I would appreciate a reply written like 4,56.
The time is 9,13
